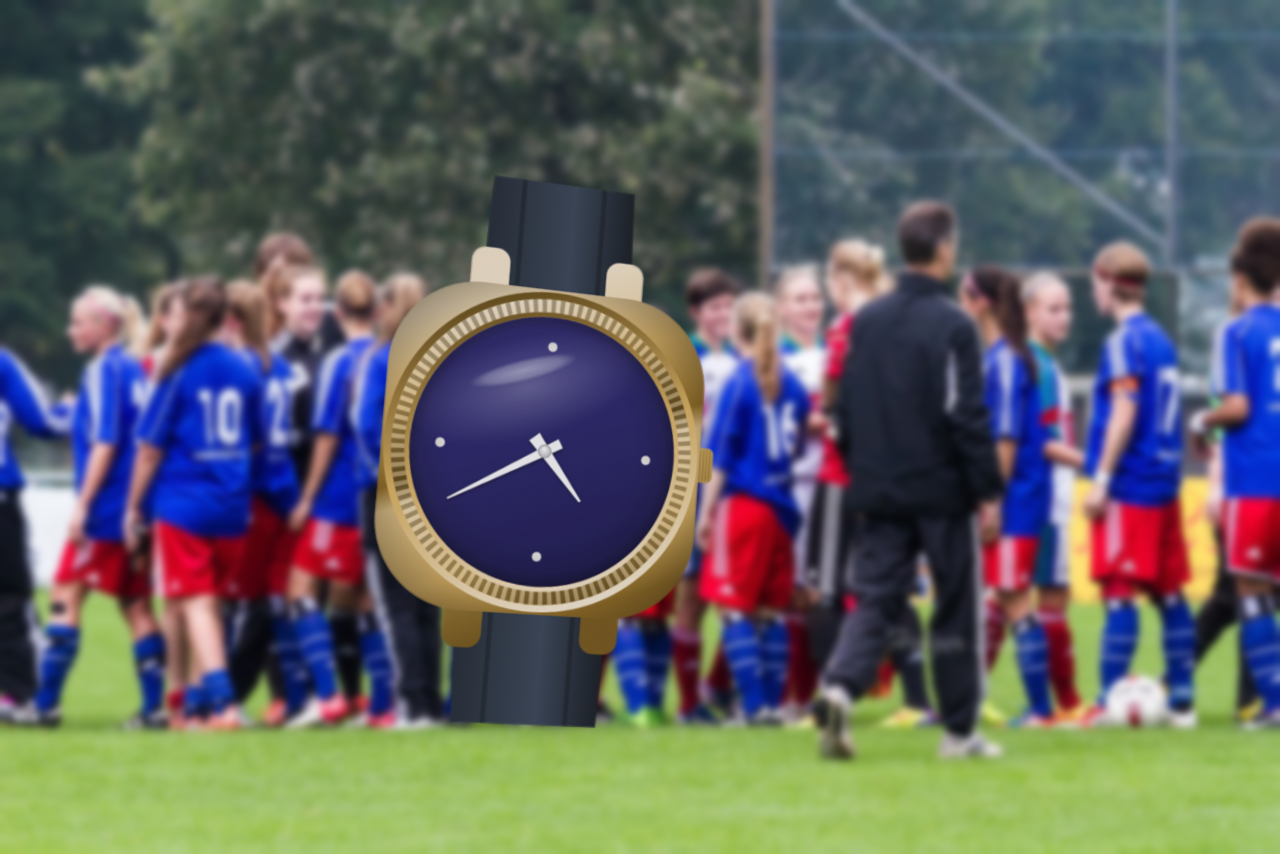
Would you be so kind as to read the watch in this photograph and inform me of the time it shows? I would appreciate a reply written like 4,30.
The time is 4,40
